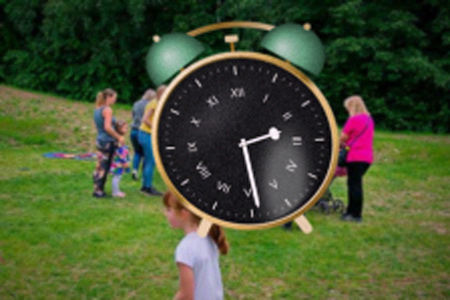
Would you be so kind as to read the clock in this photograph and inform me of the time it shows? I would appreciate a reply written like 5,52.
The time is 2,29
